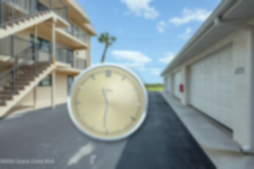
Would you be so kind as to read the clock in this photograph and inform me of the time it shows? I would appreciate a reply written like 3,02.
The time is 11,31
